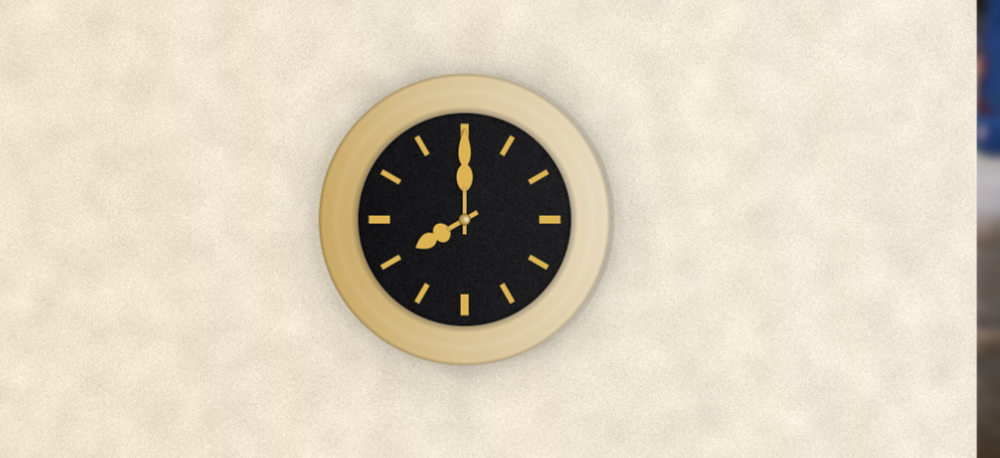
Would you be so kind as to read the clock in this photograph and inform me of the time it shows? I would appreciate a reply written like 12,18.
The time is 8,00
